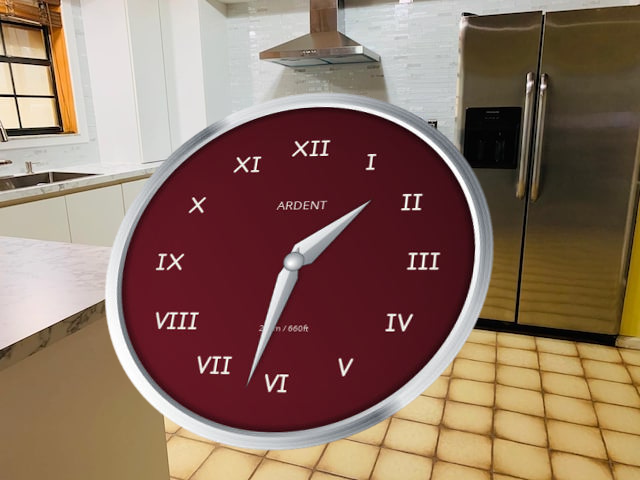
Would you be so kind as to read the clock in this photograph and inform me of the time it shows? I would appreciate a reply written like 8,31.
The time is 1,32
